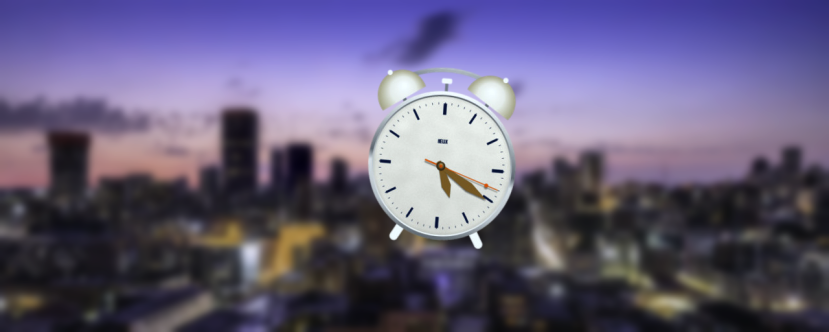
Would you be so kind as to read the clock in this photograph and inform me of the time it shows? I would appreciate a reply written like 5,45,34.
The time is 5,20,18
